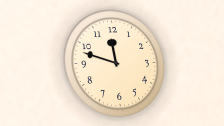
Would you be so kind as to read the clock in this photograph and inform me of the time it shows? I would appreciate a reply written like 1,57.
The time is 11,48
